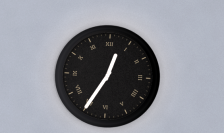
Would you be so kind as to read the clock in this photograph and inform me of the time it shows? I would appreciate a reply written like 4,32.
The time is 12,35
